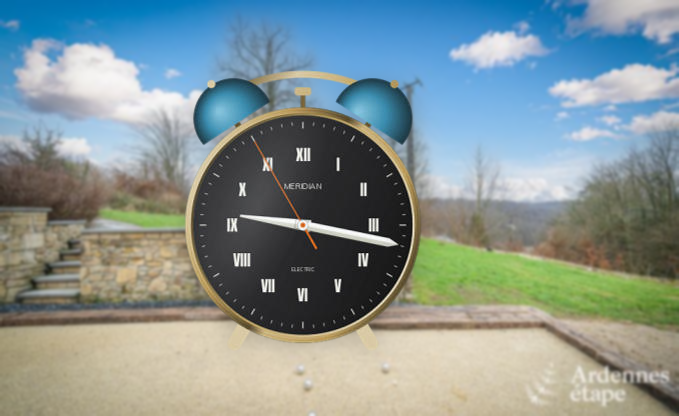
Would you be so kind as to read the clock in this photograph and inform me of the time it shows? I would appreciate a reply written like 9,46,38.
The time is 9,16,55
